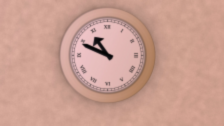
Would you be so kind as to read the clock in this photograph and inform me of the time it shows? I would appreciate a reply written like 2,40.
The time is 10,49
